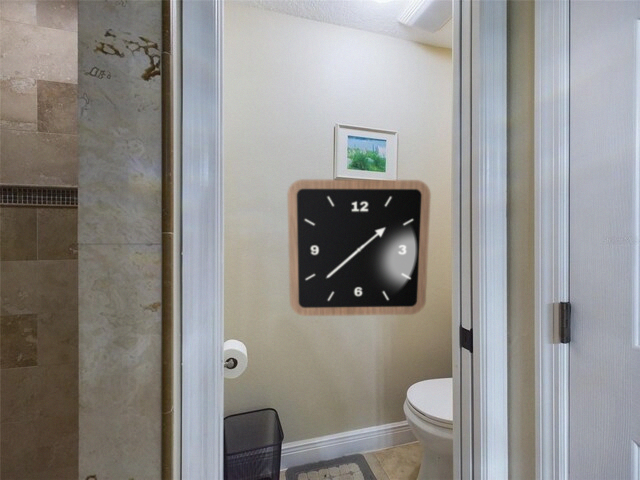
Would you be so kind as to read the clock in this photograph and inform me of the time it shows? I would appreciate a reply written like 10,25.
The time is 1,38
